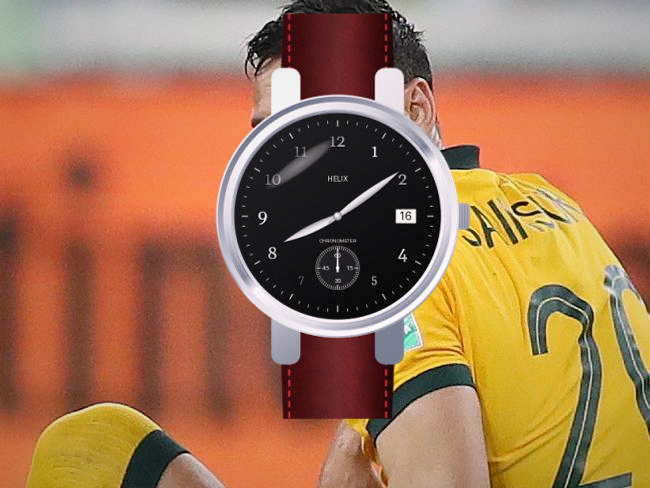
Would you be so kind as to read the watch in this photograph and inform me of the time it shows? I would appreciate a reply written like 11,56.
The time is 8,09
